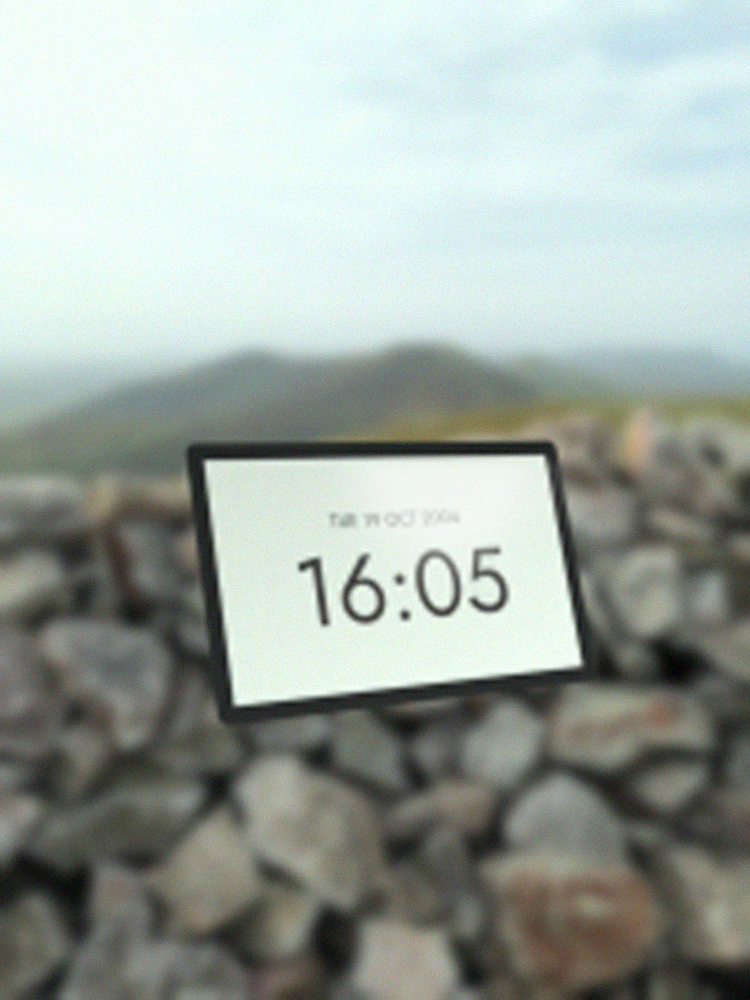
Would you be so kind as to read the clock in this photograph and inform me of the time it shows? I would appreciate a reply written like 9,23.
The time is 16,05
